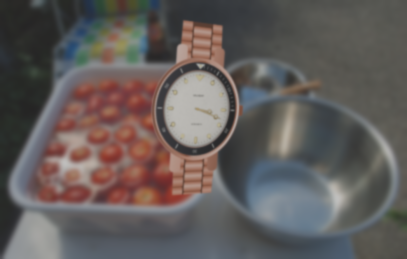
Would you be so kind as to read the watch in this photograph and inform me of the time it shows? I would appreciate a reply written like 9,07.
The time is 3,18
